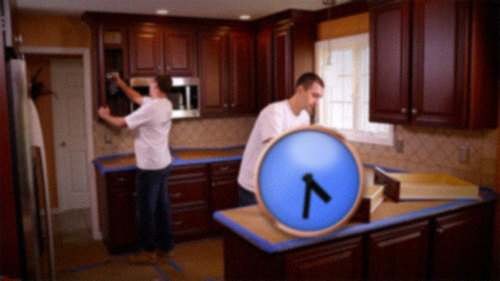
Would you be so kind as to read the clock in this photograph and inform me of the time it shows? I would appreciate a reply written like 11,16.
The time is 4,31
